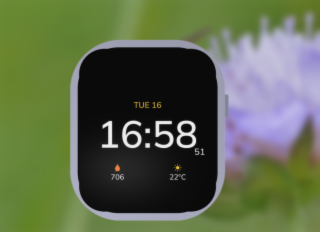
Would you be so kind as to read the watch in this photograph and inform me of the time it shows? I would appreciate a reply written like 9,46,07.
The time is 16,58,51
